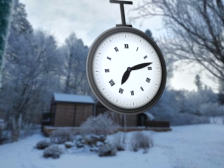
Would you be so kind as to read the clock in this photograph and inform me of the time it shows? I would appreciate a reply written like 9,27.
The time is 7,13
